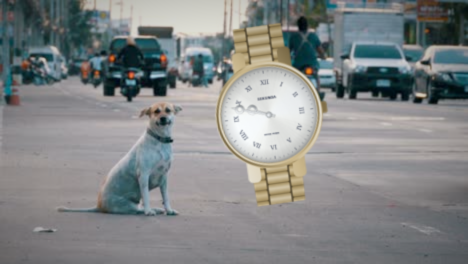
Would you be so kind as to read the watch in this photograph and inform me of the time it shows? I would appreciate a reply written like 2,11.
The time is 9,48
